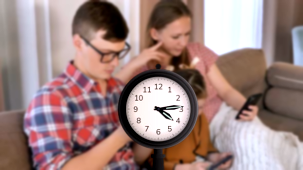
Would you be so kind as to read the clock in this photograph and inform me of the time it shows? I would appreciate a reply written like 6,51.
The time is 4,14
